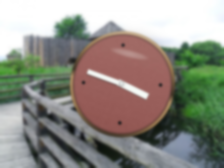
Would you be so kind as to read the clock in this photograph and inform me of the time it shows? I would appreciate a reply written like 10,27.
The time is 3,48
